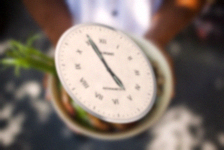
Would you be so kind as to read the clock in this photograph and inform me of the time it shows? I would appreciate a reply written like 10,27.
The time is 4,56
